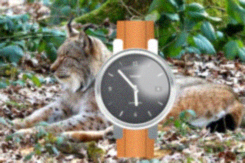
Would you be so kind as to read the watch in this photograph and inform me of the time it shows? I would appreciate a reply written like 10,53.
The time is 5,53
